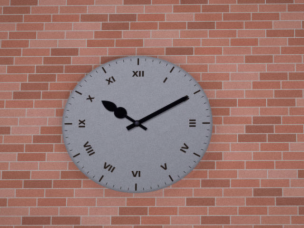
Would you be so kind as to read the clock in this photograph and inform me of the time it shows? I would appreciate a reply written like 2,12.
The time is 10,10
